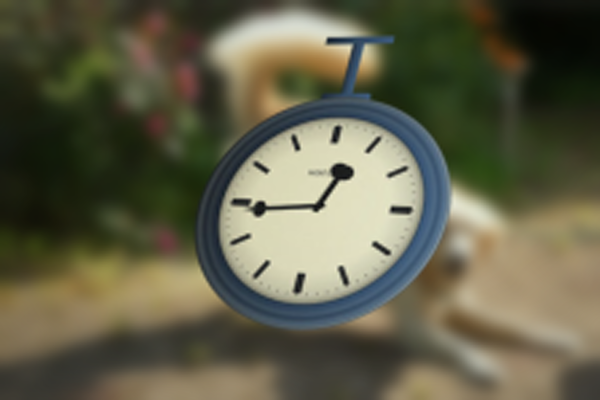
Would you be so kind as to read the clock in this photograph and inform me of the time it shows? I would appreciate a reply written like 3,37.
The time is 12,44
